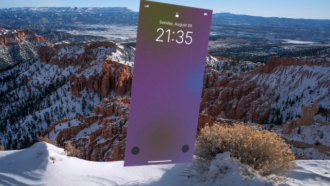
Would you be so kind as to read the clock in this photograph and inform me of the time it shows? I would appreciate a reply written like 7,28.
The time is 21,35
